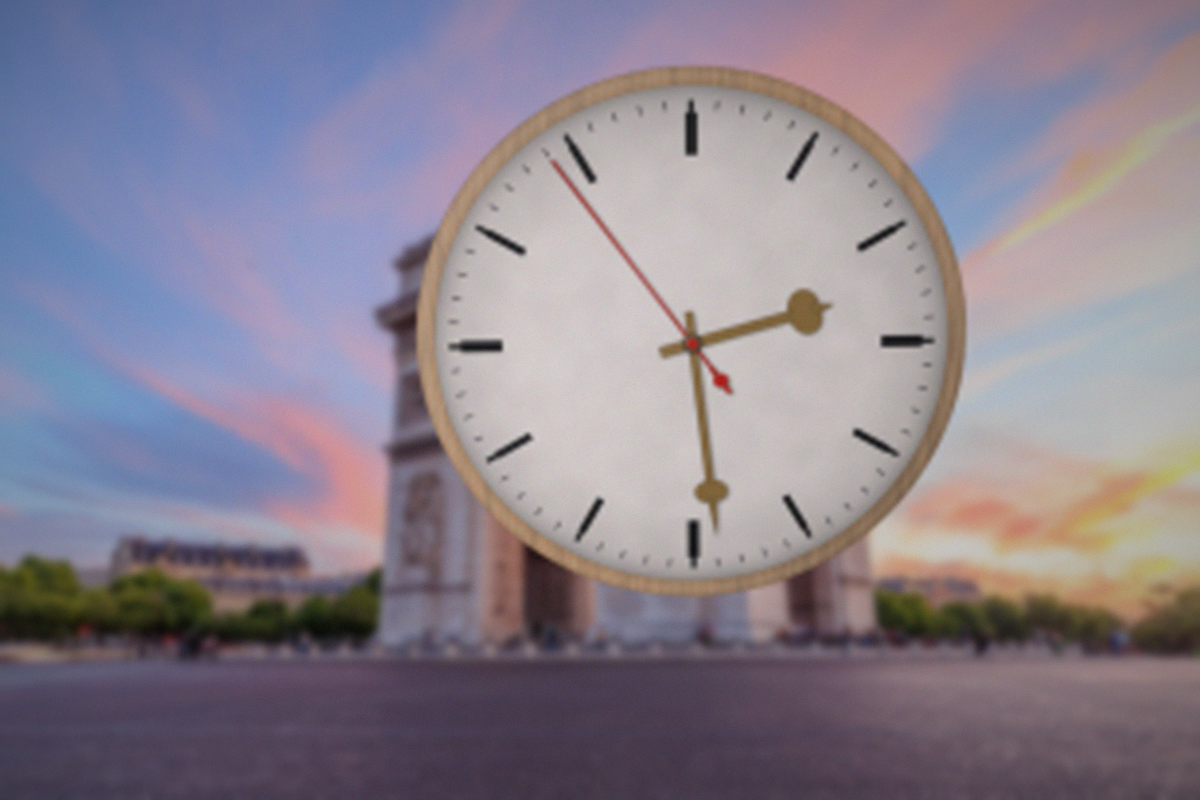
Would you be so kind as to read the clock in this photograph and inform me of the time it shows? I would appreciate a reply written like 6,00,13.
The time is 2,28,54
